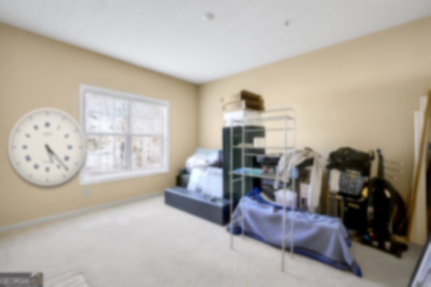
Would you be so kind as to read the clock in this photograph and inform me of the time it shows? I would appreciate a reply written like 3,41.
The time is 5,23
